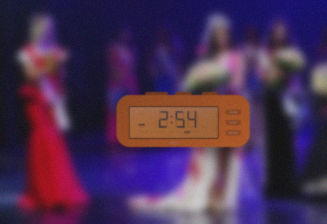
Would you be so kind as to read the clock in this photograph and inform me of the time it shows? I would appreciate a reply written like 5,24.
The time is 2,54
